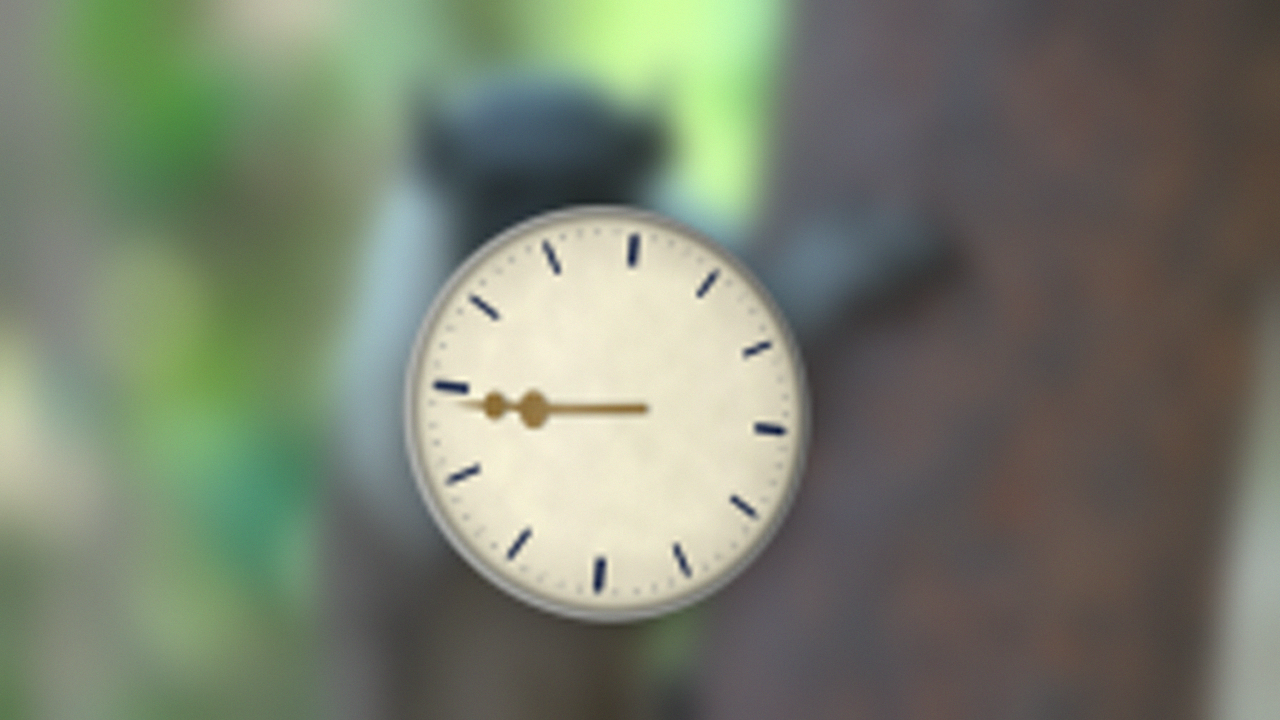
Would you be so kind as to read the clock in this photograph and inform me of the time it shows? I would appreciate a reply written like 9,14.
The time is 8,44
